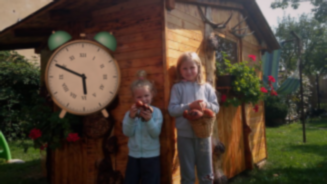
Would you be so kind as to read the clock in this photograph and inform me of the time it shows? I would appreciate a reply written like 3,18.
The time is 5,49
